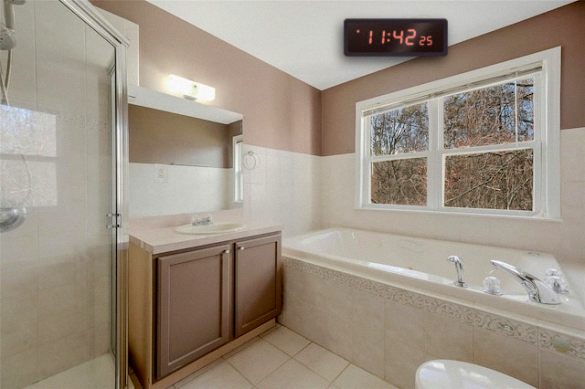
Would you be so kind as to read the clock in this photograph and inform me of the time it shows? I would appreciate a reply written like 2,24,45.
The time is 11,42,25
